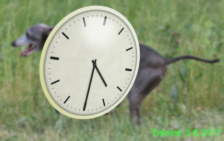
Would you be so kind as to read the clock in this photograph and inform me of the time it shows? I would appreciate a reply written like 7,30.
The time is 4,30
